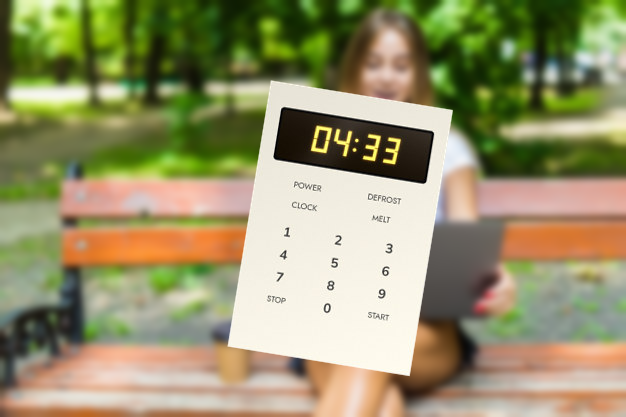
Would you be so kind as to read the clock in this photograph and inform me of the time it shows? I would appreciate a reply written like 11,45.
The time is 4,33
